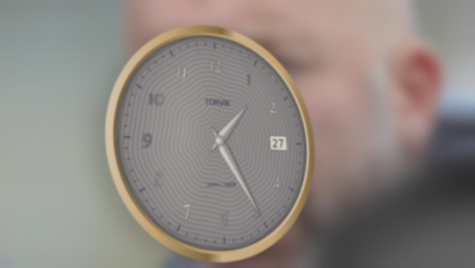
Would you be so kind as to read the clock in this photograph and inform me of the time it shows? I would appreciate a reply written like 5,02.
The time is 1,25
